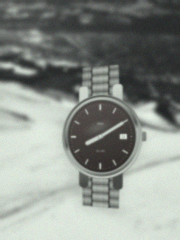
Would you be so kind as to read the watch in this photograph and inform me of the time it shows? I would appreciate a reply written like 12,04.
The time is 8,10
